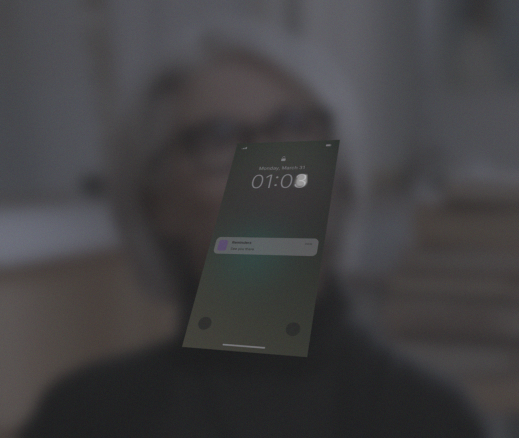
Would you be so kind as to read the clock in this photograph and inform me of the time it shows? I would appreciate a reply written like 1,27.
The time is 1,03
